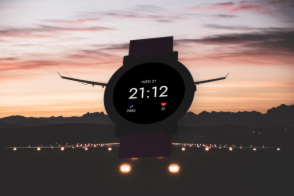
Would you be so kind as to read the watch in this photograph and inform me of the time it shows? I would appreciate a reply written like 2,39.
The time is 21,12
